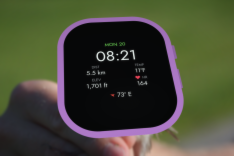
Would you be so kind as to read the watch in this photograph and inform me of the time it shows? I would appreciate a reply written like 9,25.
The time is 8,21
